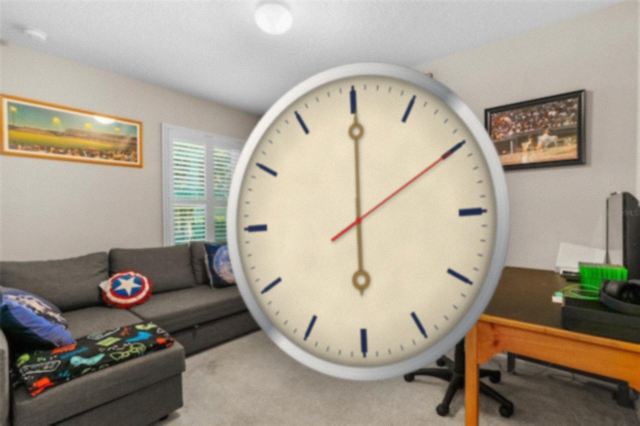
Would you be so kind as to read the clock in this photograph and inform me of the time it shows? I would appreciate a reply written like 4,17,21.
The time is 6,00,10
